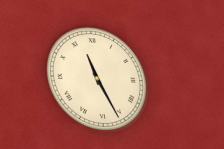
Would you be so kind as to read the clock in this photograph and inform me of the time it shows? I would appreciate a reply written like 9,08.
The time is 11,26
